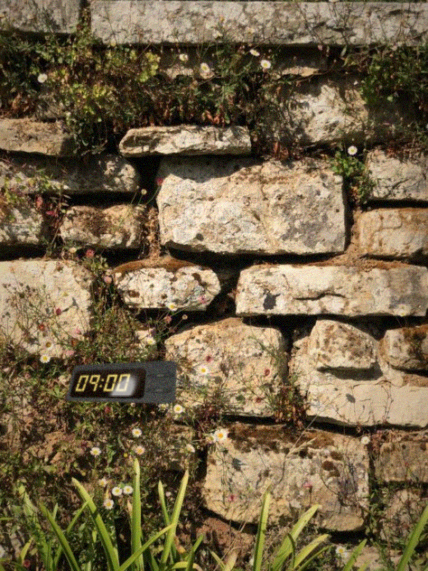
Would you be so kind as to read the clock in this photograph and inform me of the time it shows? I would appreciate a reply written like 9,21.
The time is 9,00
